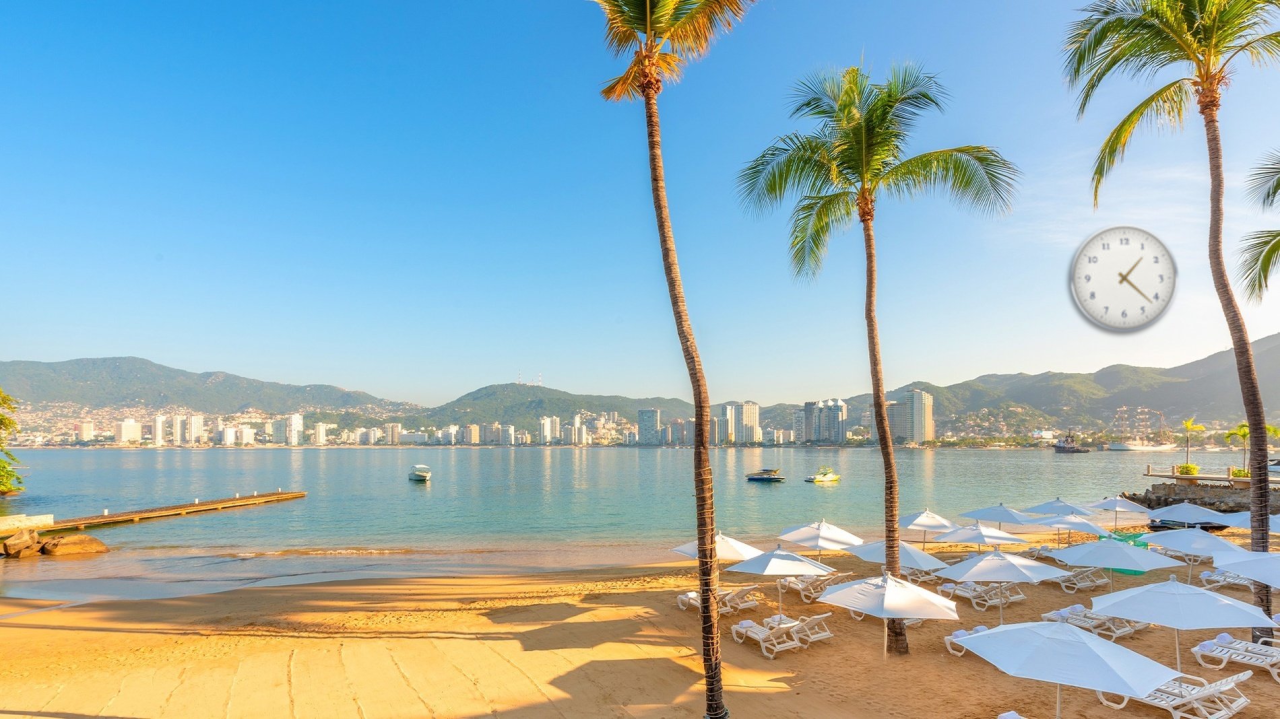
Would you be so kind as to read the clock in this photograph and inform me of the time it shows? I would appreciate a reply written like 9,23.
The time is 1,22
